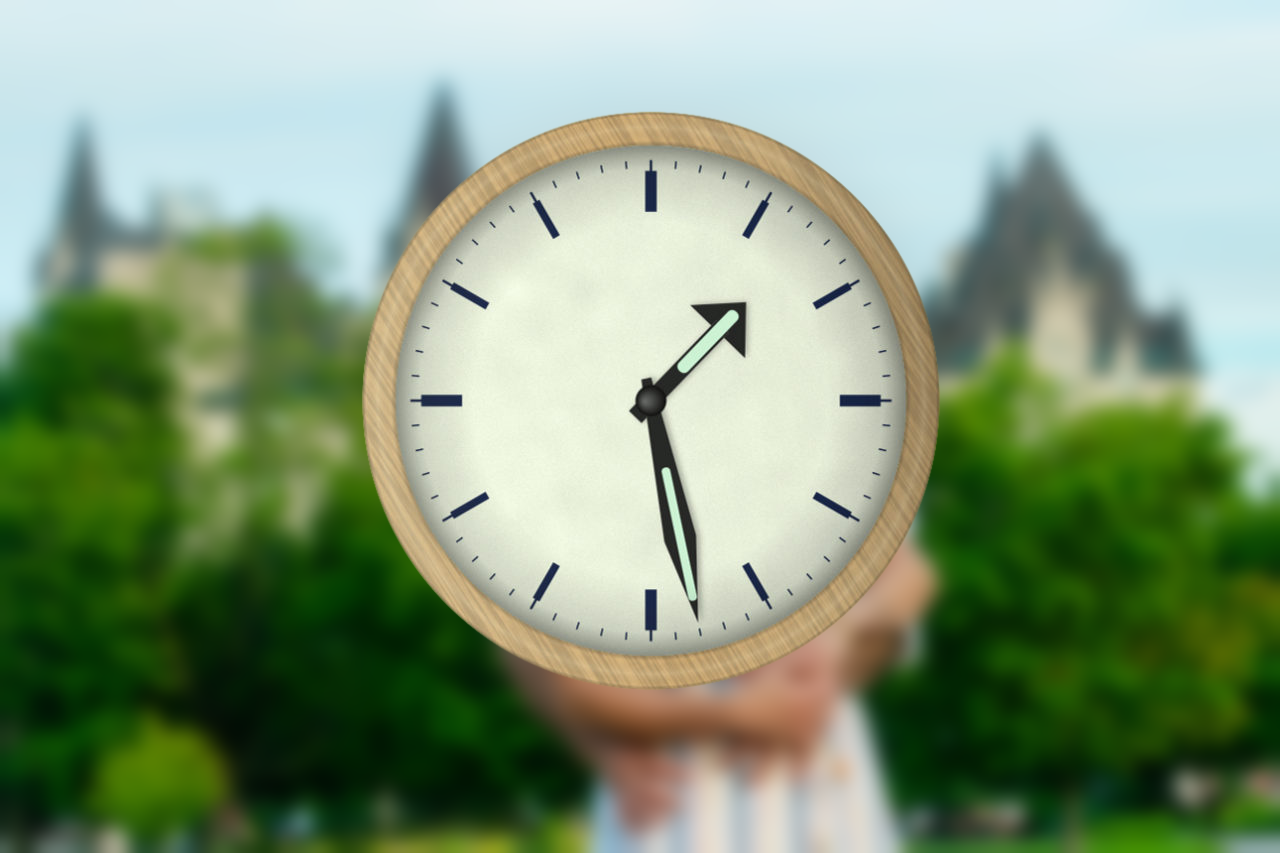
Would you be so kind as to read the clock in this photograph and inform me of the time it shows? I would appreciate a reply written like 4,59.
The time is 1,28
